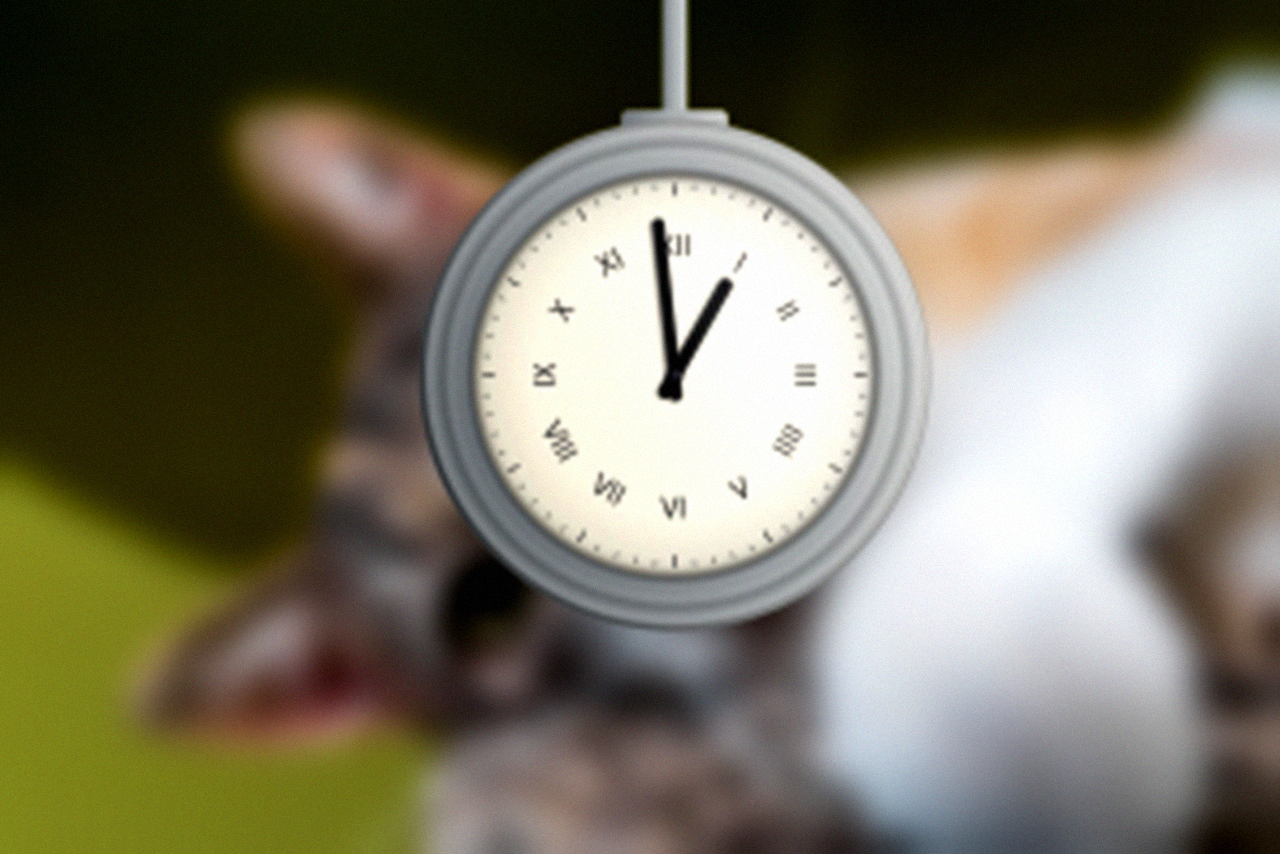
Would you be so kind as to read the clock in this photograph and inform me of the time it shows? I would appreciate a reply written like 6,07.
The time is 12,59
